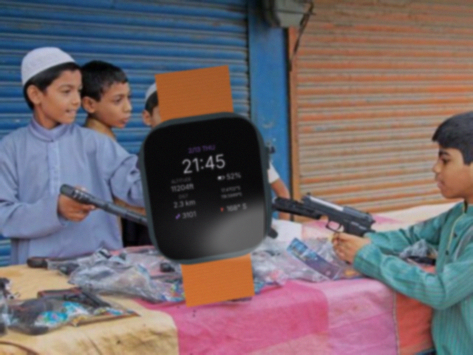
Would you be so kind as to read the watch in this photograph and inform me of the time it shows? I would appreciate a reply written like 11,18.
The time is 21,45
